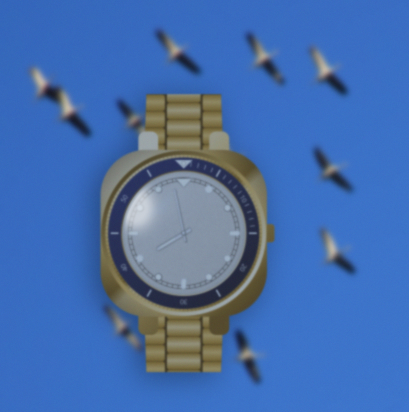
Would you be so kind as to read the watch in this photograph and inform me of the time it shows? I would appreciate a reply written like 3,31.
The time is 7,58
